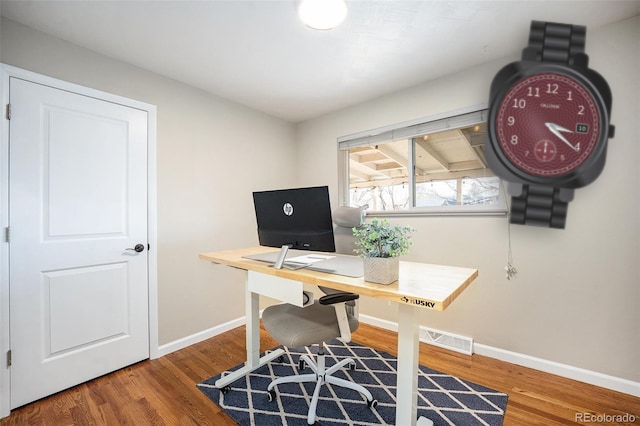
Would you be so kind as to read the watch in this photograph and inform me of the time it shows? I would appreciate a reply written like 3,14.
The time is 3,21
